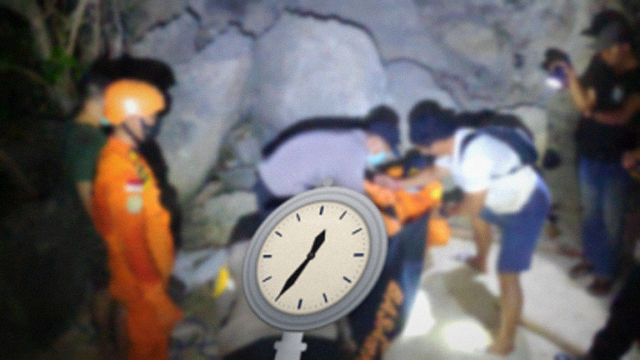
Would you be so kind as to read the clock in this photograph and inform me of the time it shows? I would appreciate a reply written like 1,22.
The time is 12,35
